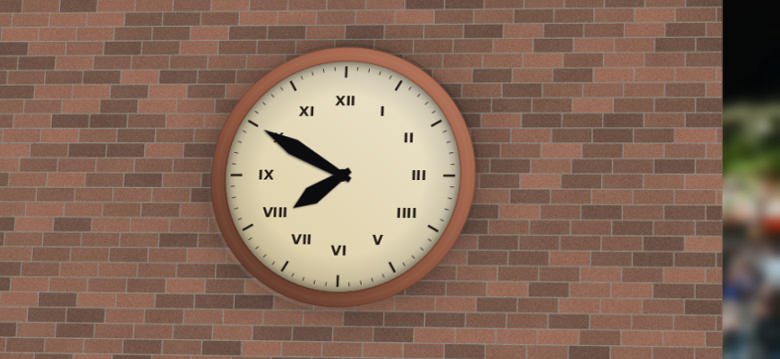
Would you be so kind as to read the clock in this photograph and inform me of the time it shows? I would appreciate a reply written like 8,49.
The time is 7,50
